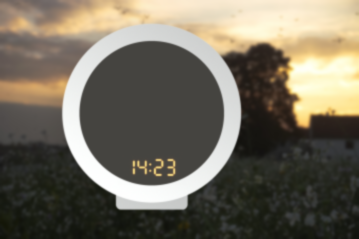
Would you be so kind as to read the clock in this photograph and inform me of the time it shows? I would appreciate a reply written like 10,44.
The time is 14,23
